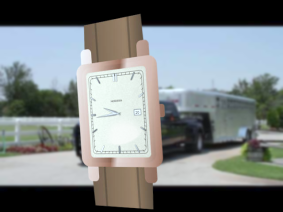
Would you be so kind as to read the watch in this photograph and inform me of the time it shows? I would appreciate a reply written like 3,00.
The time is 9,44
